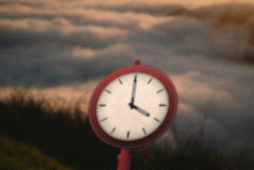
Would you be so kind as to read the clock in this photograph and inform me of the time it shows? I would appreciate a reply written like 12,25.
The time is 4,00
